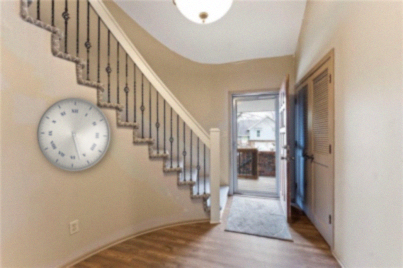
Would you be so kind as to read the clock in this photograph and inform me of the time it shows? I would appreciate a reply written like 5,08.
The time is 5,27
